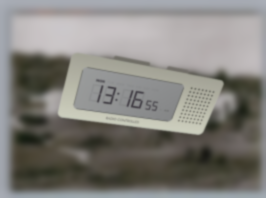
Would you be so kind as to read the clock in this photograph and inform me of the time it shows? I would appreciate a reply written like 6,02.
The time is 13,16
